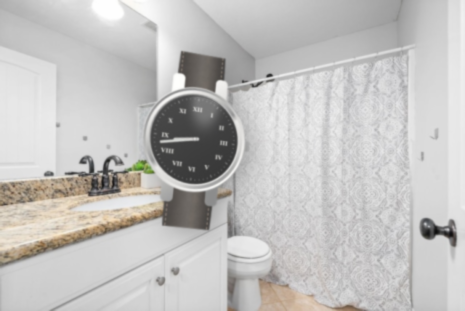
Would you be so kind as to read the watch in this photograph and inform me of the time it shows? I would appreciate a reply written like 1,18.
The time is 8,43
